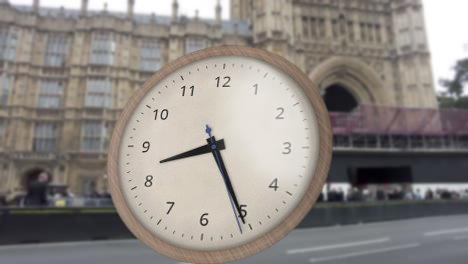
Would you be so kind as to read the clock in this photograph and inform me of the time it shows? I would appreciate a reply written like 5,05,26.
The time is 8,25,26
